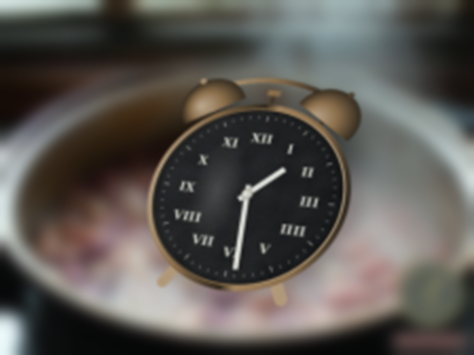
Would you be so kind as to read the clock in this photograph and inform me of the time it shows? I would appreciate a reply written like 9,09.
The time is 1,29
